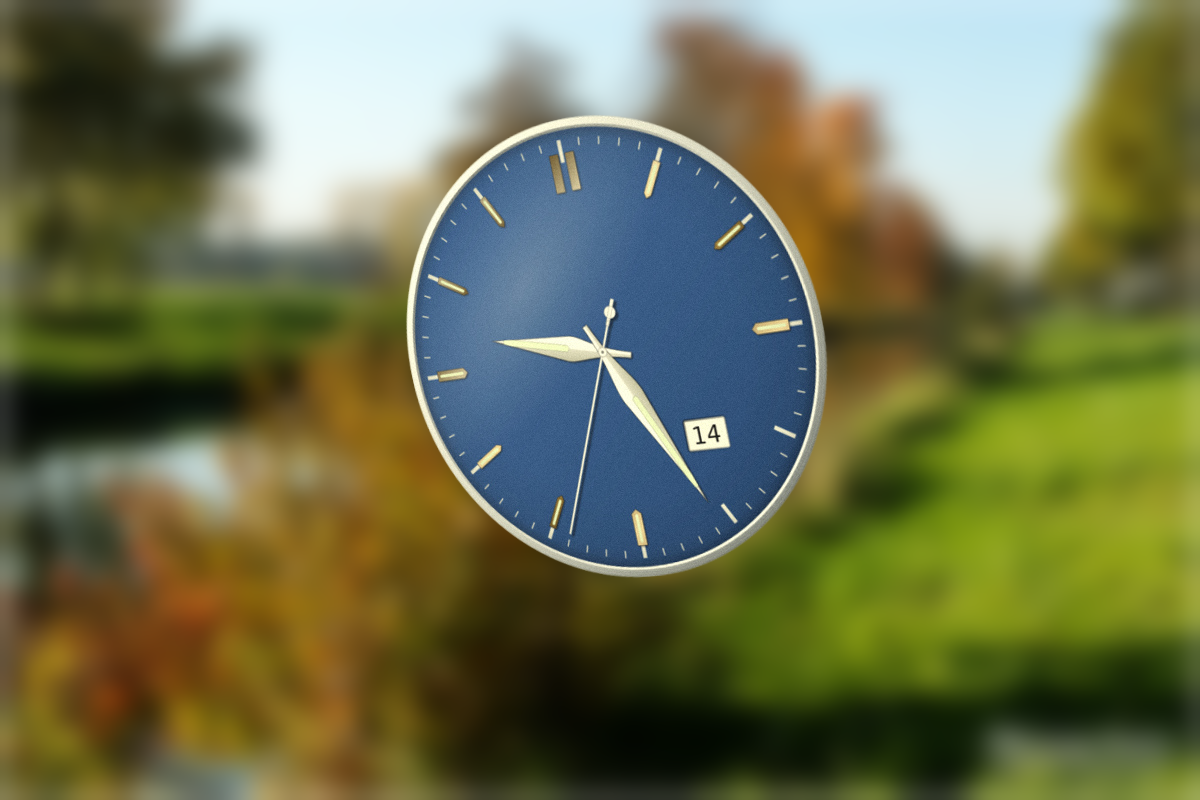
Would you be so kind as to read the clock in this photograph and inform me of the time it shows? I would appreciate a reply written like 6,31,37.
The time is 9,25,34
